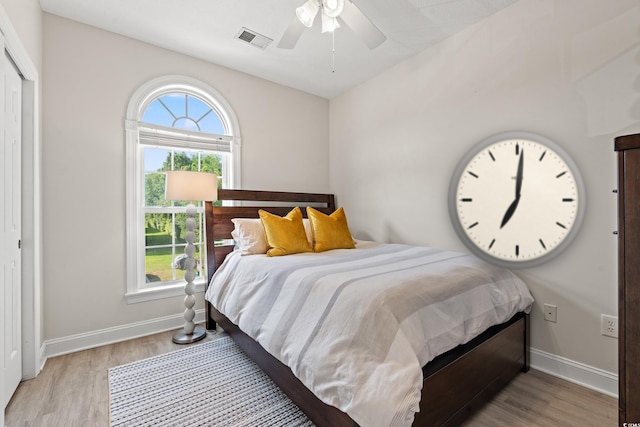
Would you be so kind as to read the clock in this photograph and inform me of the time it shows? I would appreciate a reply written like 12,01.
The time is 7,01
